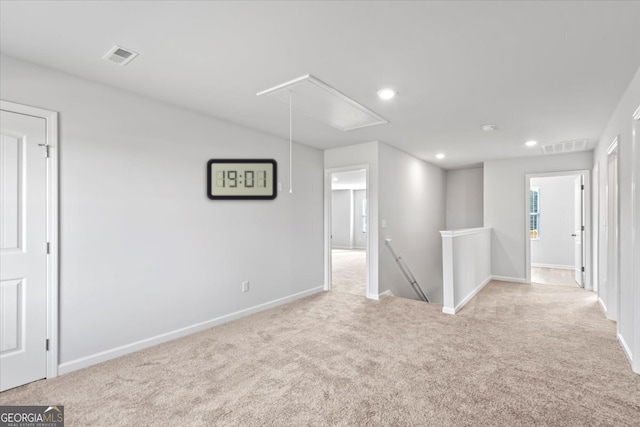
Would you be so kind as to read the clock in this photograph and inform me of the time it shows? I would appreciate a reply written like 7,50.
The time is 19,01
